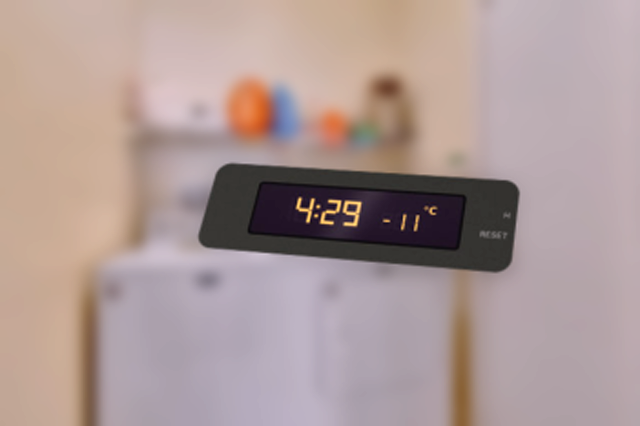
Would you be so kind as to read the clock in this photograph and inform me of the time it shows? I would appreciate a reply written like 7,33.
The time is 4,29
